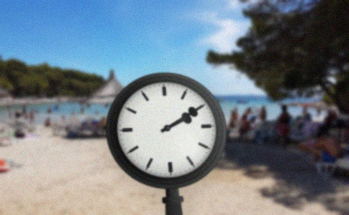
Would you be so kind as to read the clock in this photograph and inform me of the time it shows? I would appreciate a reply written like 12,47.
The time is 2,10
